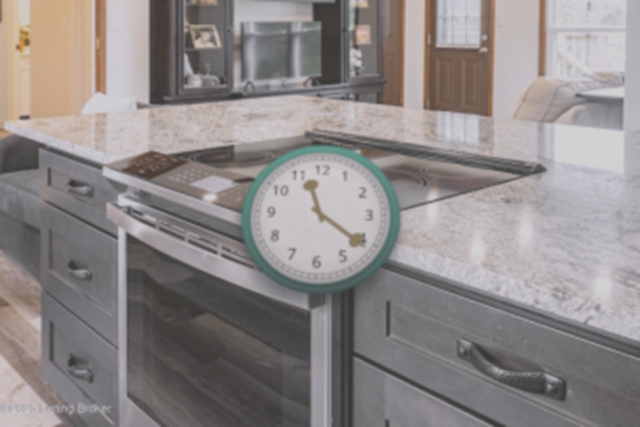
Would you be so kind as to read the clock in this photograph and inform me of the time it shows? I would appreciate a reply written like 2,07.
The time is 11,21
